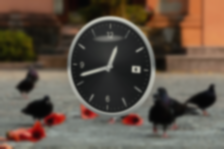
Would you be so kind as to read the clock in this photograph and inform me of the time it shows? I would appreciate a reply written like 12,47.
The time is 12,42
